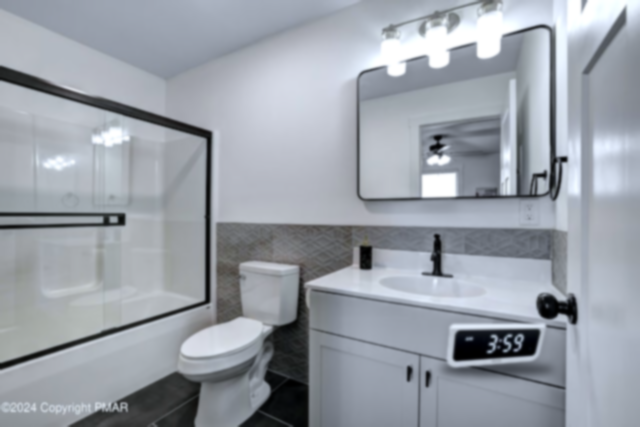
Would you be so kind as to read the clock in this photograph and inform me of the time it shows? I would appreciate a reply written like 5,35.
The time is 3,59
